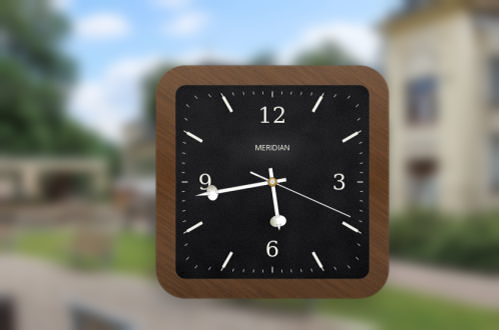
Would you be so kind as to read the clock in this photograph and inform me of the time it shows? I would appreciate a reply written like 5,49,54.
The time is 5,43,19
